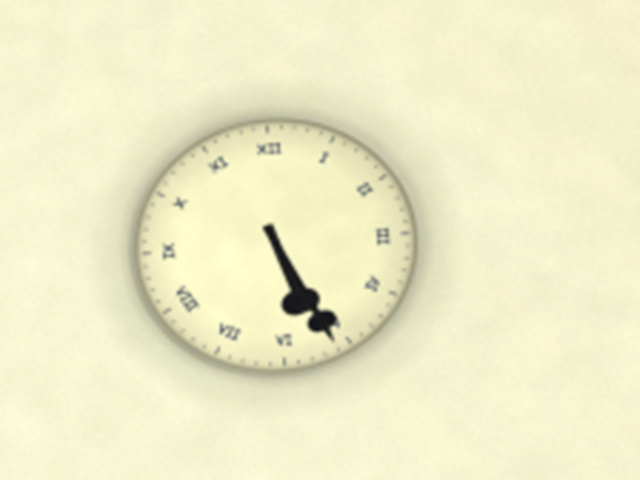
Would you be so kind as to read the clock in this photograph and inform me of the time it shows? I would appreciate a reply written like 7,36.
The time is 5,26
